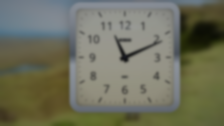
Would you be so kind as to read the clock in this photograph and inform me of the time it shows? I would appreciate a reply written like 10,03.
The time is 11,11
